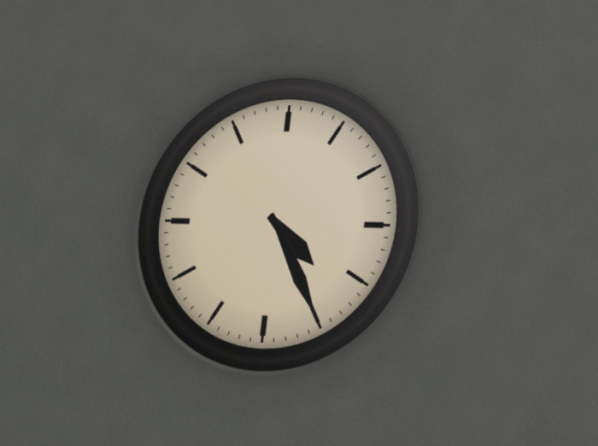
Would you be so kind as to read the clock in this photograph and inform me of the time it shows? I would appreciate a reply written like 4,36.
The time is 4,25
